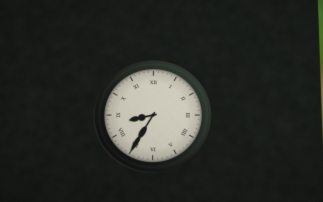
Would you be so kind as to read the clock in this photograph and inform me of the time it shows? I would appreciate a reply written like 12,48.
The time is 8,35
